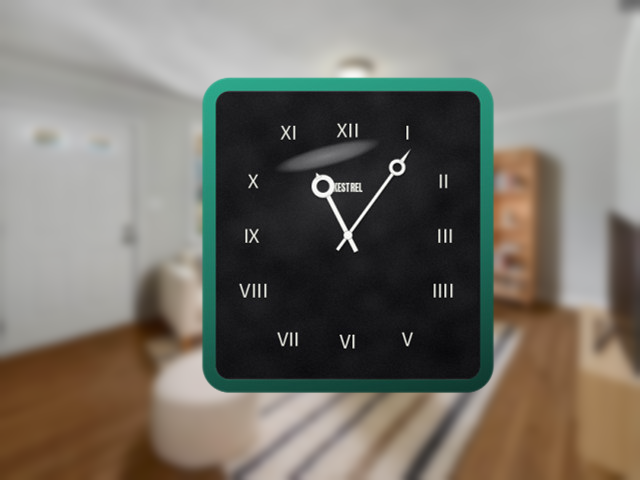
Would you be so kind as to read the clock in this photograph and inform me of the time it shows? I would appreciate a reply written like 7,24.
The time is 11,06
